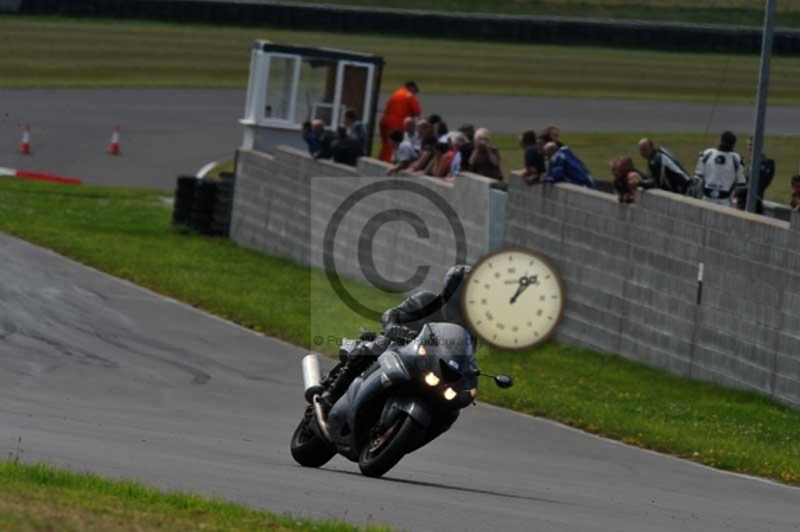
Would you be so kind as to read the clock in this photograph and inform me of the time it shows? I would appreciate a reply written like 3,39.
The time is 1,08
